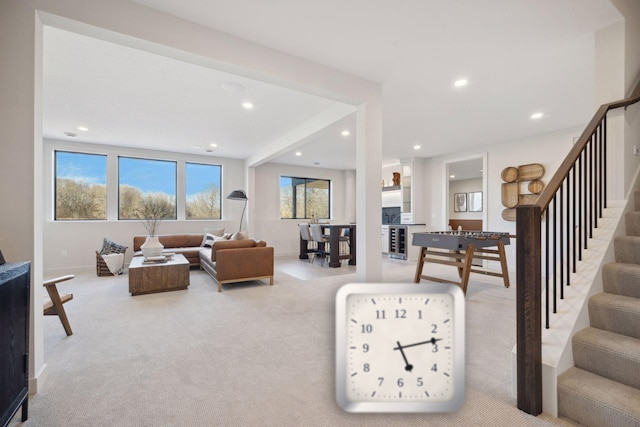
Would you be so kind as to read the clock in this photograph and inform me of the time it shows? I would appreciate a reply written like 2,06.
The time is 5,13
